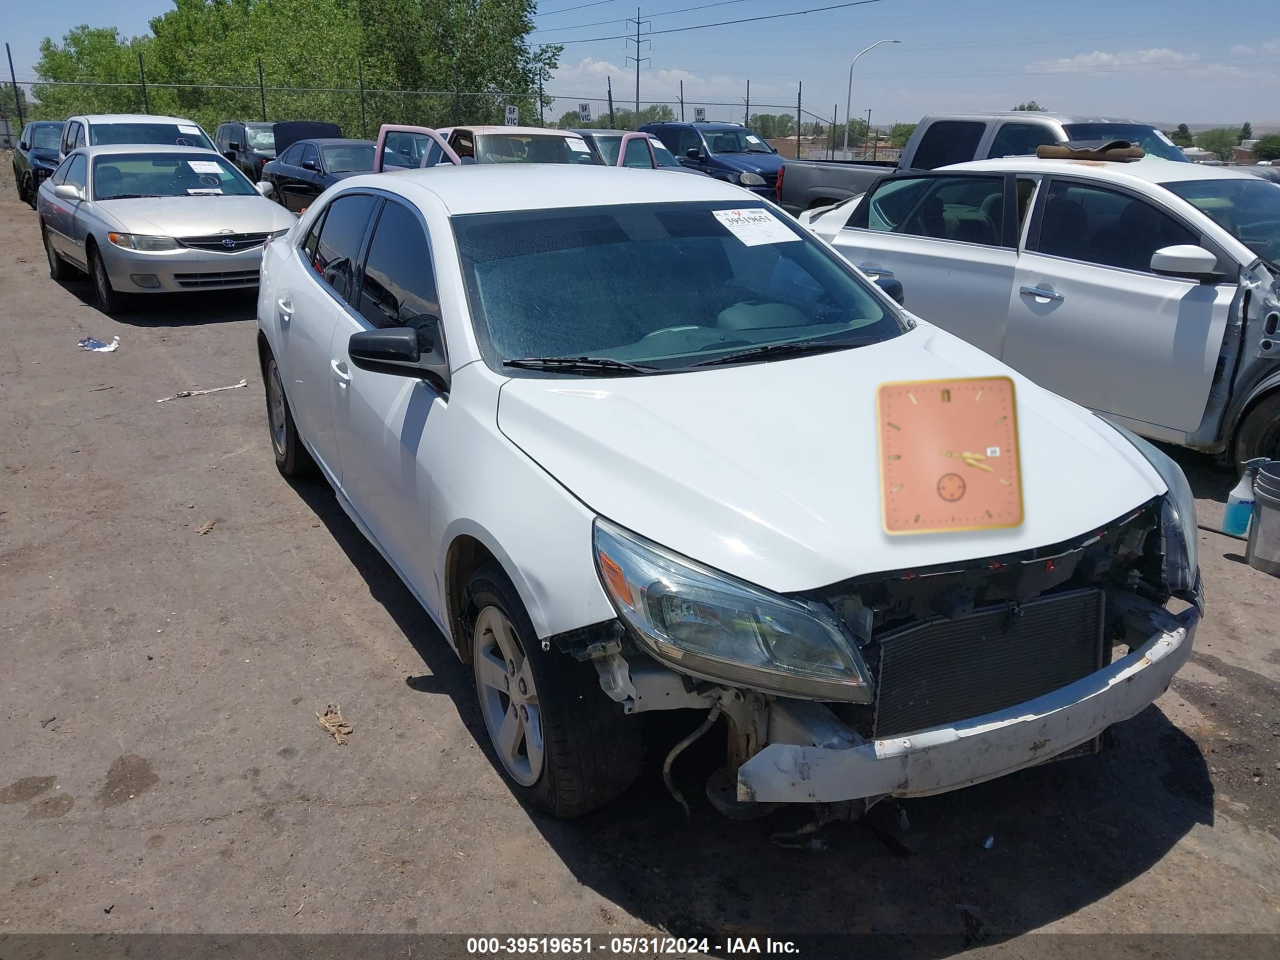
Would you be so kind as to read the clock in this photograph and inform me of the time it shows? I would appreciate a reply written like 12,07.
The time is 3,19
